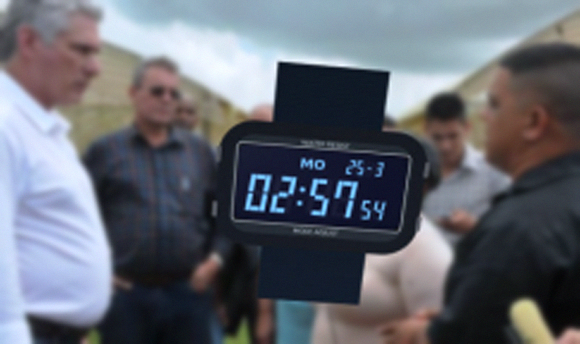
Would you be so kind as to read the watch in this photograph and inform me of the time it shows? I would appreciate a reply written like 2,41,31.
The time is 2,57,54
